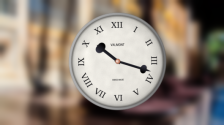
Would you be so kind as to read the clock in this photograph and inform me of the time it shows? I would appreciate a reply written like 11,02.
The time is 10,18
